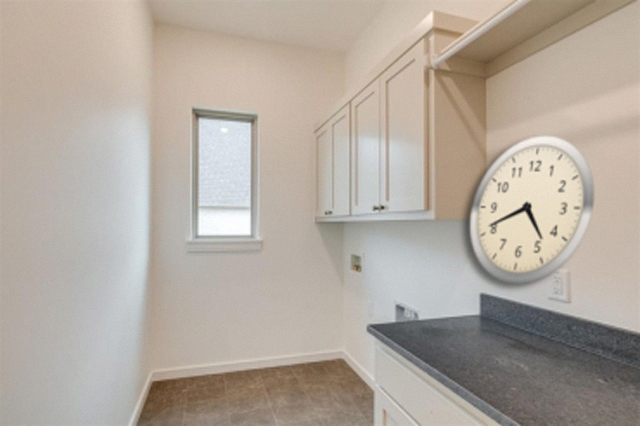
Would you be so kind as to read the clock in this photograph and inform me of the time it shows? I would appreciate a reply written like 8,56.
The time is 4,41
